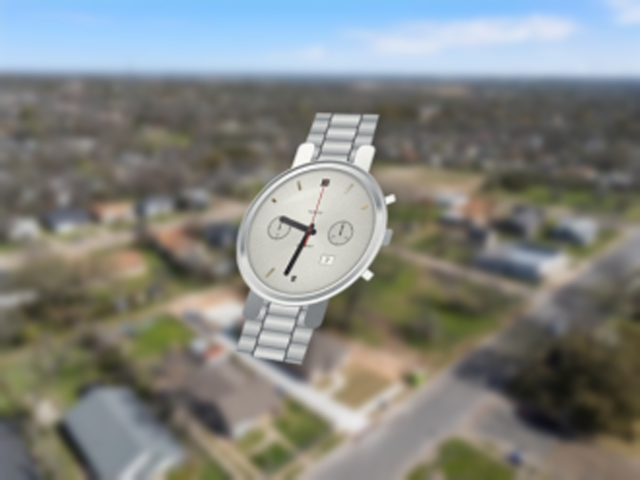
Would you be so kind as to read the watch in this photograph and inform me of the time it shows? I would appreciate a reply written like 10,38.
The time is 9,32
